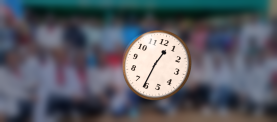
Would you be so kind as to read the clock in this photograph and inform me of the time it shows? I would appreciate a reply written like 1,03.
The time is 12,31
